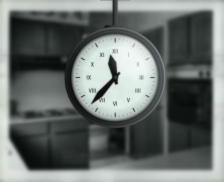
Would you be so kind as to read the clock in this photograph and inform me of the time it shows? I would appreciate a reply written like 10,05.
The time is 11,37
